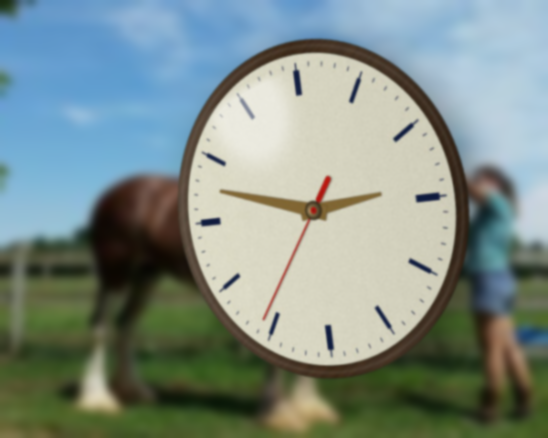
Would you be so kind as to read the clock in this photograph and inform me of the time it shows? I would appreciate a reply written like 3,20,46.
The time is 2,47,36
